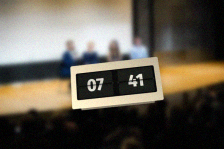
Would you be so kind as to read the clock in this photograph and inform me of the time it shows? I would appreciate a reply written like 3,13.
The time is 7,41
